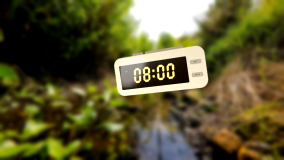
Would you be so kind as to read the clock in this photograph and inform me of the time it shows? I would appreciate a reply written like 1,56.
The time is 8,00
